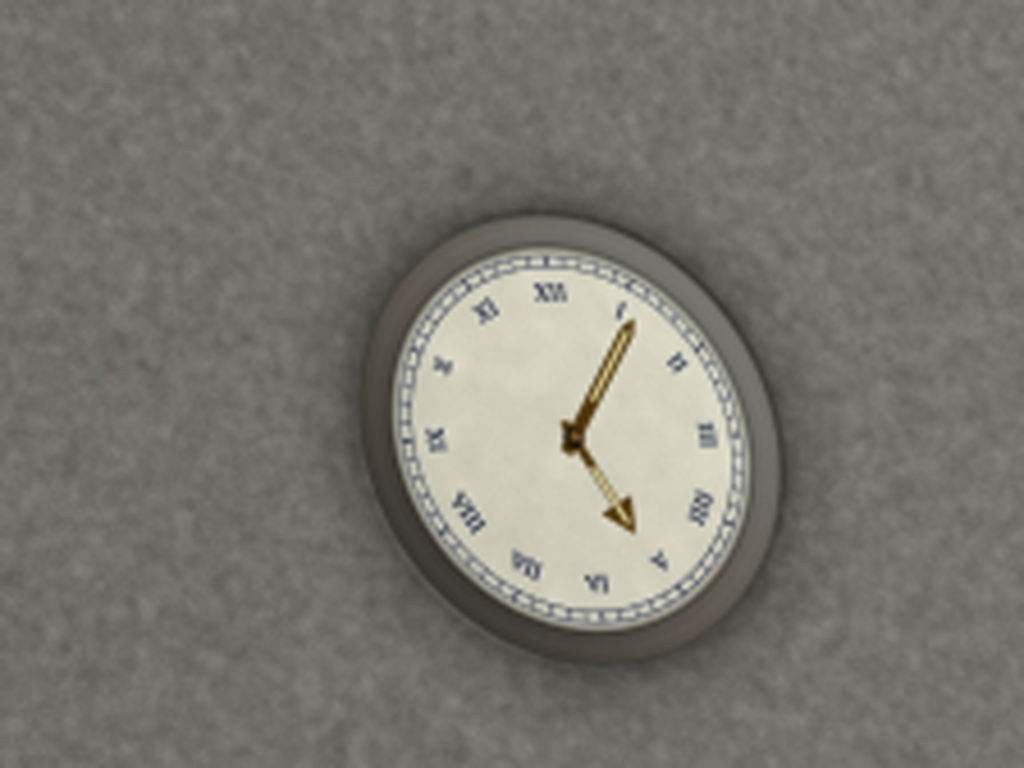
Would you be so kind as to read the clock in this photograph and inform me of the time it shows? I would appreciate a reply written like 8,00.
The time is 5,06
